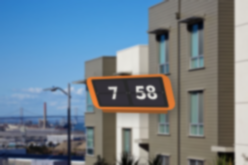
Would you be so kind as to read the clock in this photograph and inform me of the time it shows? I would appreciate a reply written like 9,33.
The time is 7,58
